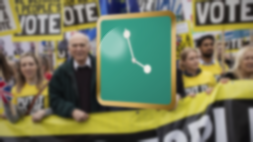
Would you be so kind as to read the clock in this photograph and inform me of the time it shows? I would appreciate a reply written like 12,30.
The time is 3,57
